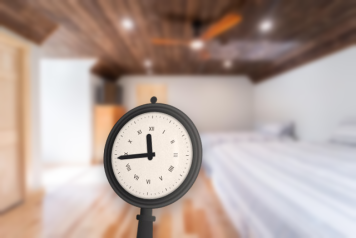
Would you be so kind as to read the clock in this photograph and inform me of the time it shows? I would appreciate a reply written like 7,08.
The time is 11,44
